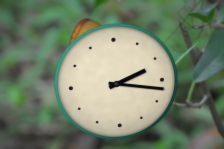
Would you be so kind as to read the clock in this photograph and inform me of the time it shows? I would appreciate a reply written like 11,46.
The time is 2,17
